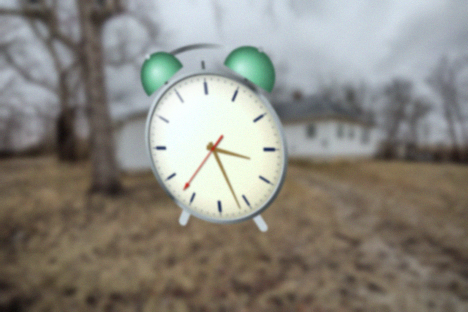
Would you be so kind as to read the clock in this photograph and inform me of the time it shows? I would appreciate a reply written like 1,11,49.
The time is 3,26,37
